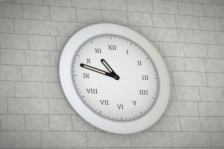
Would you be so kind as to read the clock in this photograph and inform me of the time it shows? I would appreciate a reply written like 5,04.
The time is 10,48
